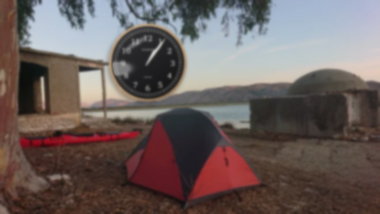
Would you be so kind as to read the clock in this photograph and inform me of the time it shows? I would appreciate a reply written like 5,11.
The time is 1,06
